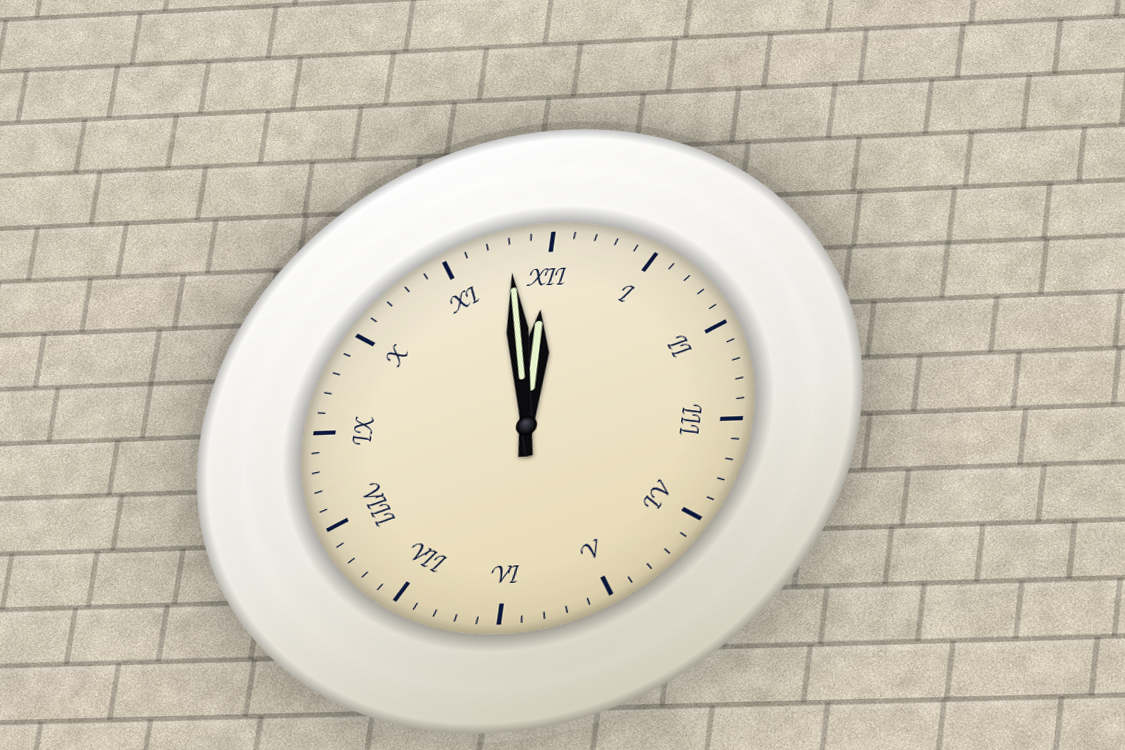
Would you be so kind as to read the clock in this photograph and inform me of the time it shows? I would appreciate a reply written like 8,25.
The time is 11,58
